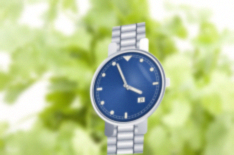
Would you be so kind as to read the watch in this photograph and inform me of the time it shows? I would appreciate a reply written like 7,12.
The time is 3,56
